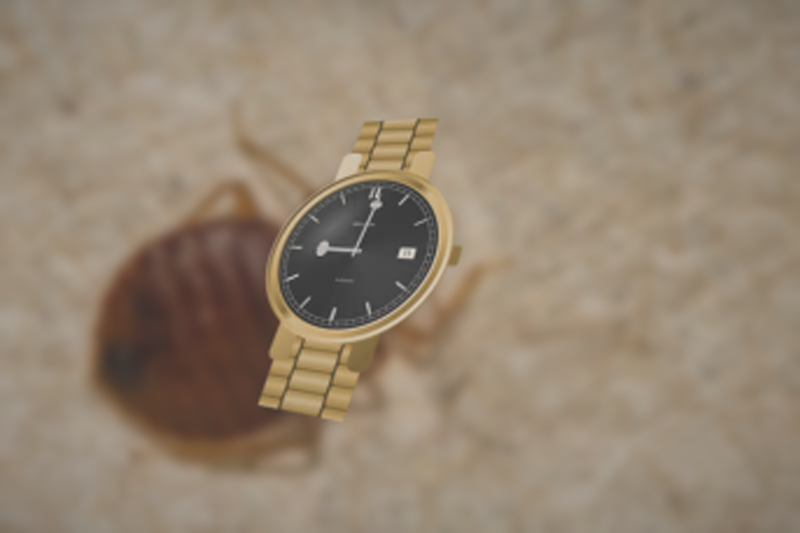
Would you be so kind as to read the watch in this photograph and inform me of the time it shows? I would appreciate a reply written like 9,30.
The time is 9,01
